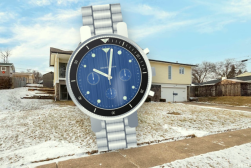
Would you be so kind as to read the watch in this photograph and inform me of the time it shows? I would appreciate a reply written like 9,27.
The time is 10,02
